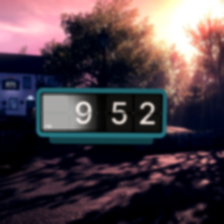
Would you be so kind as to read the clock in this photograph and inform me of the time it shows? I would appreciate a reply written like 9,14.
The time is 9,52
